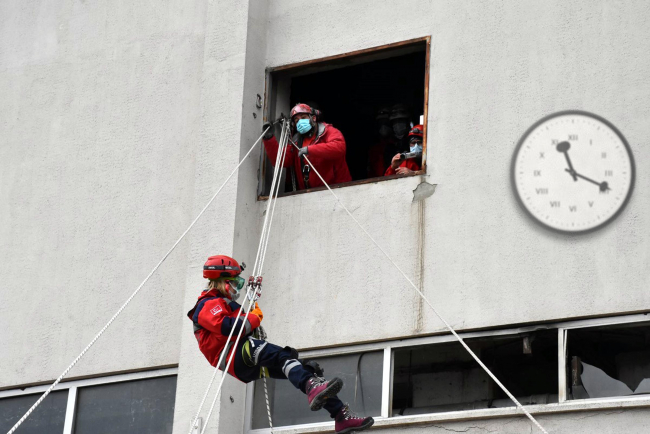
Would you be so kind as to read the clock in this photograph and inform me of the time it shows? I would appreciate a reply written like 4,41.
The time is 11,19
